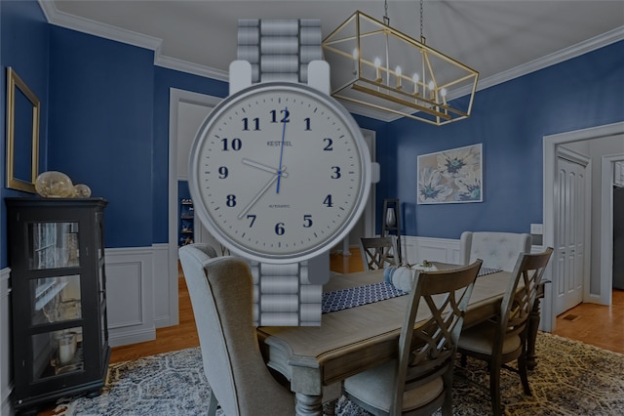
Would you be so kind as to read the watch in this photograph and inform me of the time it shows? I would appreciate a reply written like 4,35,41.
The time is 9,37,01
